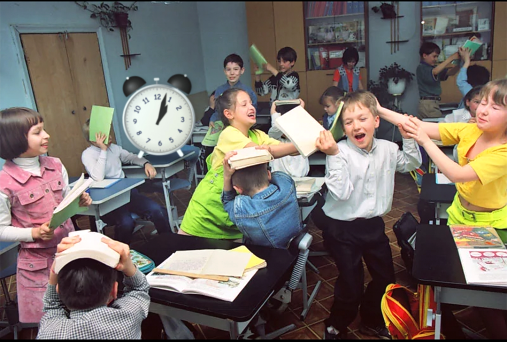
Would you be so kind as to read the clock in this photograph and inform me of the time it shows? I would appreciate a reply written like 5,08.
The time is 1,03
